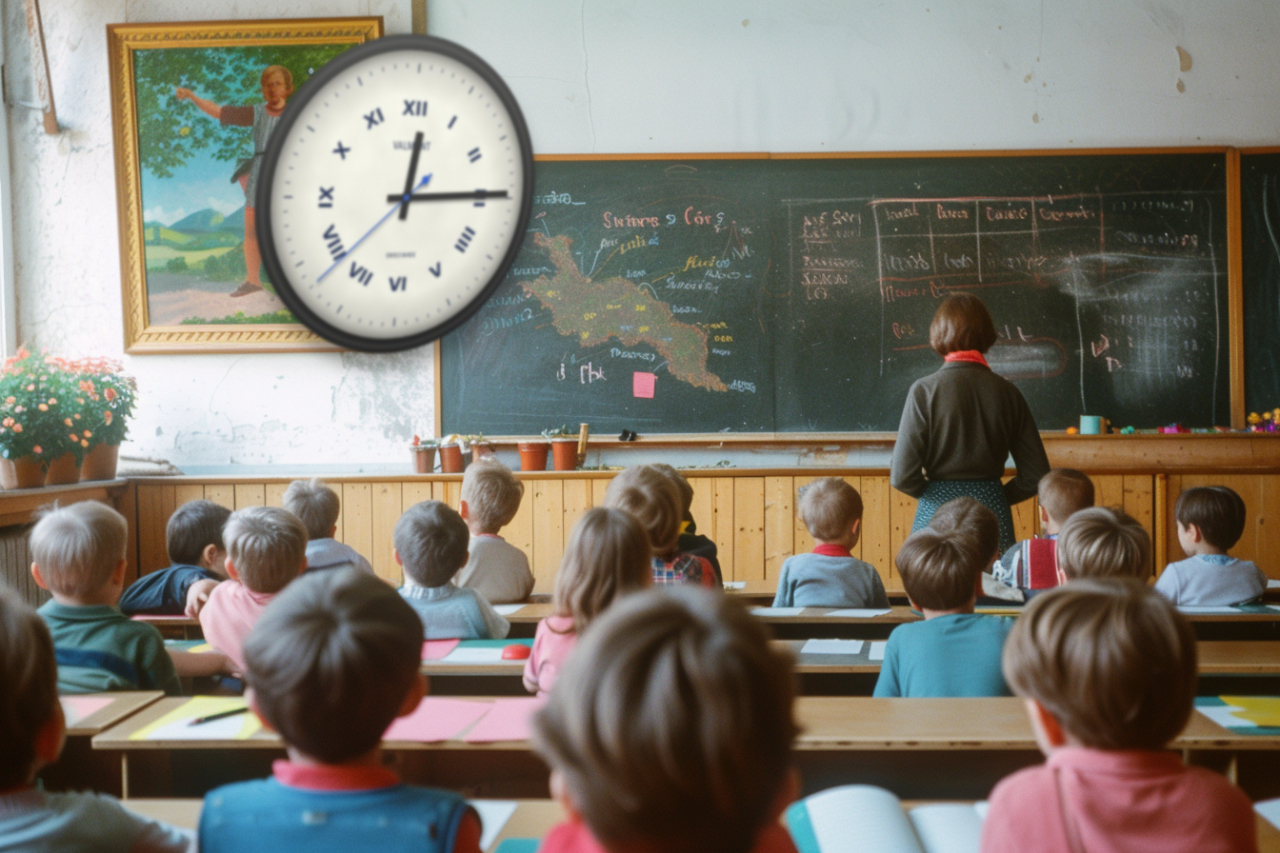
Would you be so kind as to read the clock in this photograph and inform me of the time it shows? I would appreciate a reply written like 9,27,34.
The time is 12,14,38
